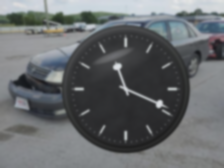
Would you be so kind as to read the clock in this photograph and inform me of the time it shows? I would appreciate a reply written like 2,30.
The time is 11,19
